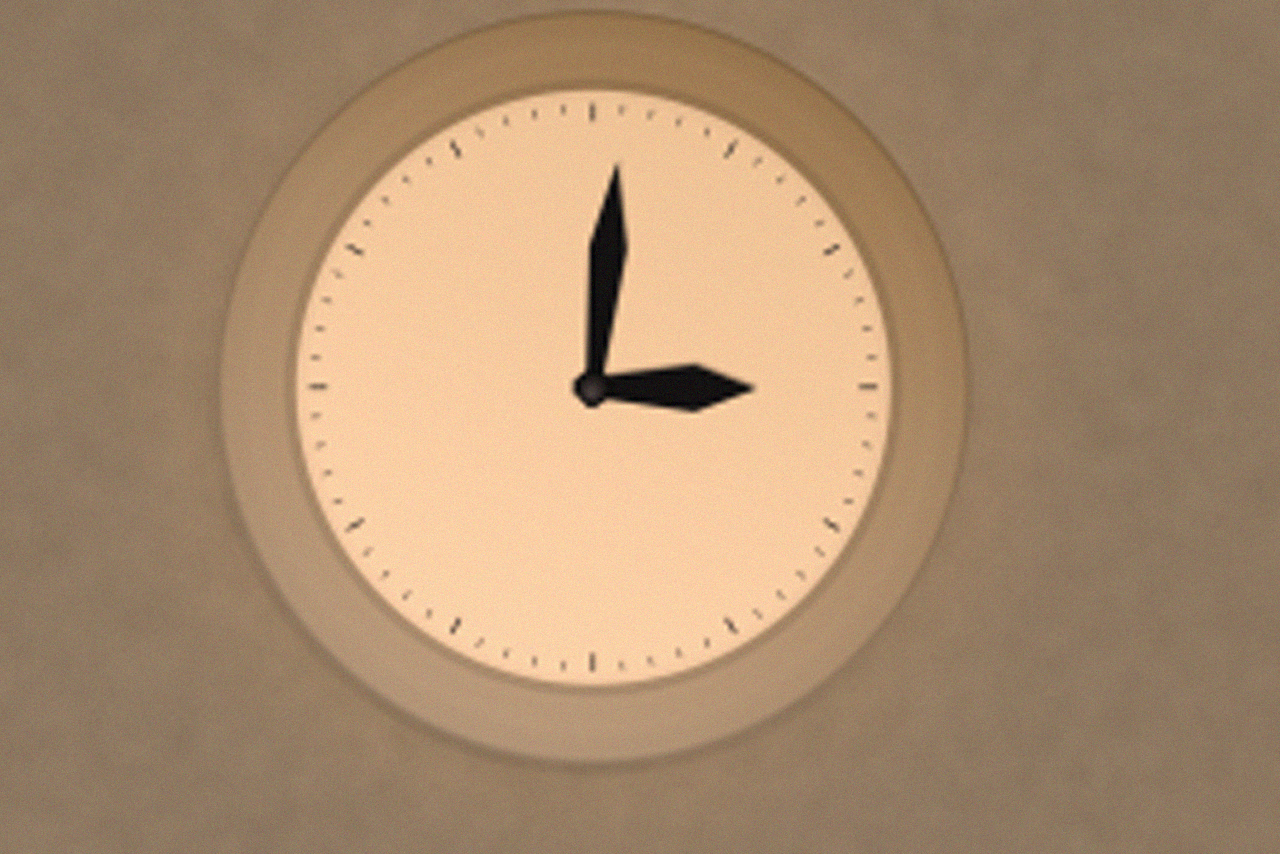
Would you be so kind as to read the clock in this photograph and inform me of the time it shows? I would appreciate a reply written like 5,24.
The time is 3,01
